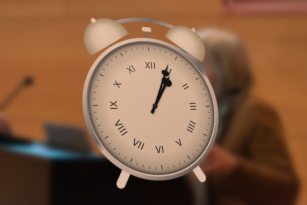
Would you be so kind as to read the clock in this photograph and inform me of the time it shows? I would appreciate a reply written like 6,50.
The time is 1,04
